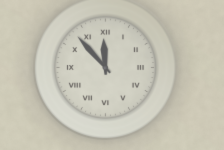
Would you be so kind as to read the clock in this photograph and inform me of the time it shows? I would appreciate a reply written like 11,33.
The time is 11,53
